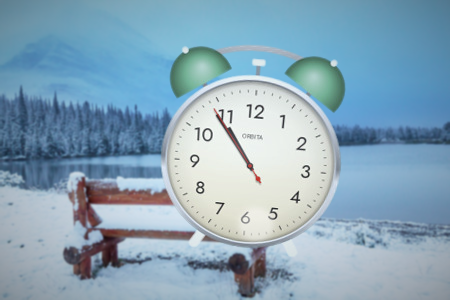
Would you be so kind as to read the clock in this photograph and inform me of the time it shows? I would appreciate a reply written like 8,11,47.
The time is 10,53,54
